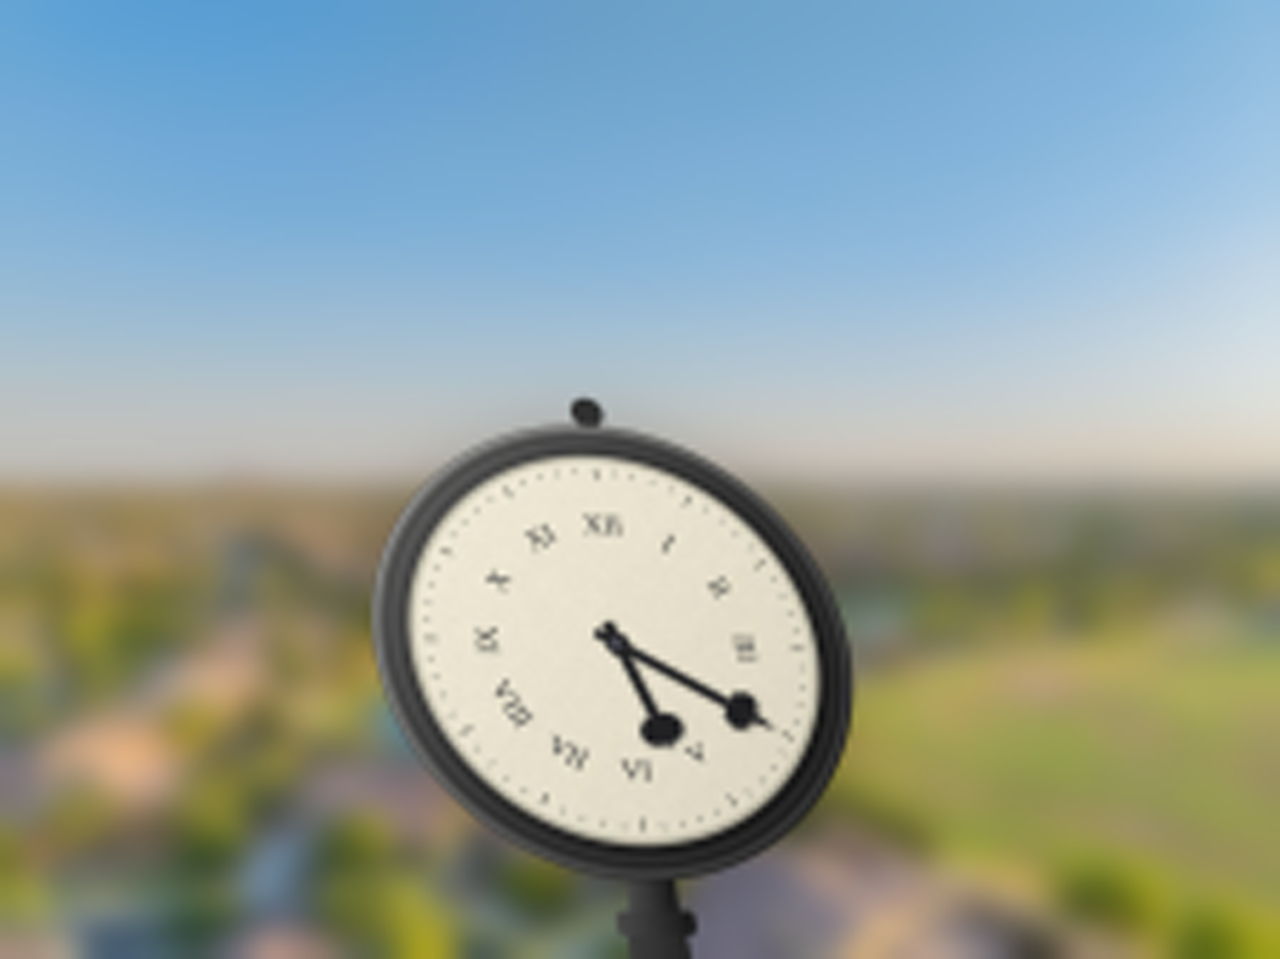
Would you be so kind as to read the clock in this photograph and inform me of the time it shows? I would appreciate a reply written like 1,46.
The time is 5,20
